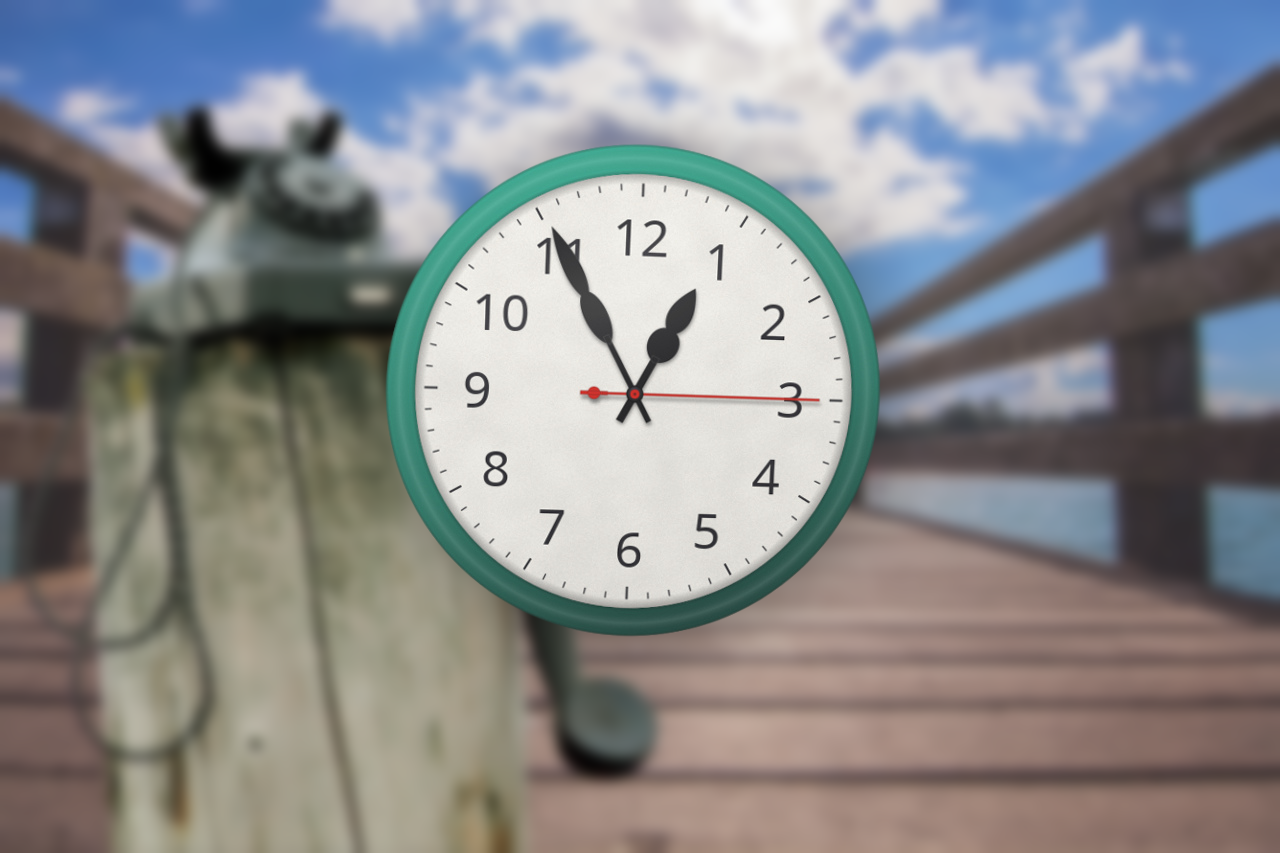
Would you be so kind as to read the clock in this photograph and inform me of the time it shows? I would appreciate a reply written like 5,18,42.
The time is 12,55,15
